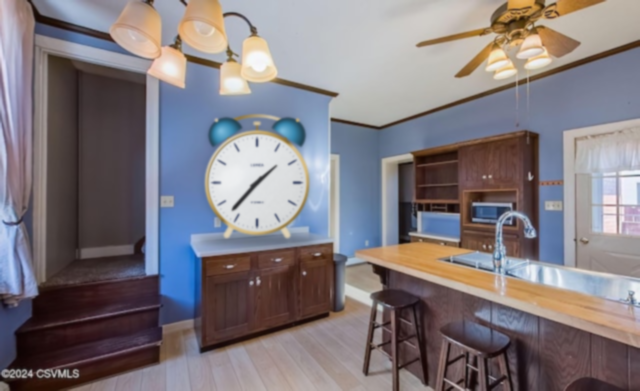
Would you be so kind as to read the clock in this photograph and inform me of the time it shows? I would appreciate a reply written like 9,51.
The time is 1,37
